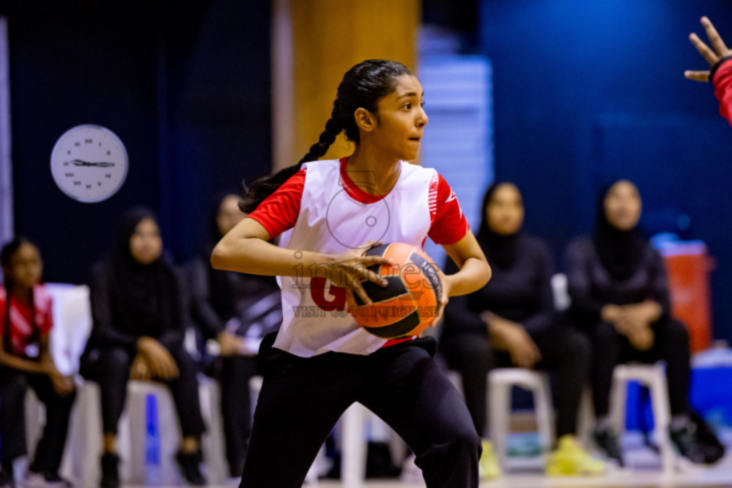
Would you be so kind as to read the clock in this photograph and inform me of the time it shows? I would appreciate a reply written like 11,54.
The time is 9,15
